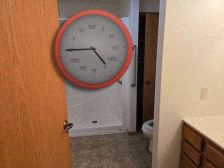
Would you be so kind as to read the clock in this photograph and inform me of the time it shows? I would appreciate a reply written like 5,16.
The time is 4,45
